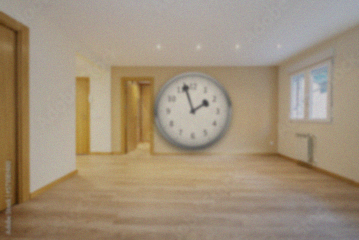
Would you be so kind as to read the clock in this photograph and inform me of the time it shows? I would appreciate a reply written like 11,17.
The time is 1,57
